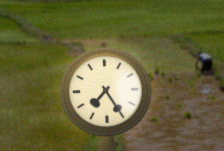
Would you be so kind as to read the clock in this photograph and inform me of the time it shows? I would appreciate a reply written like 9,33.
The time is 7,25
